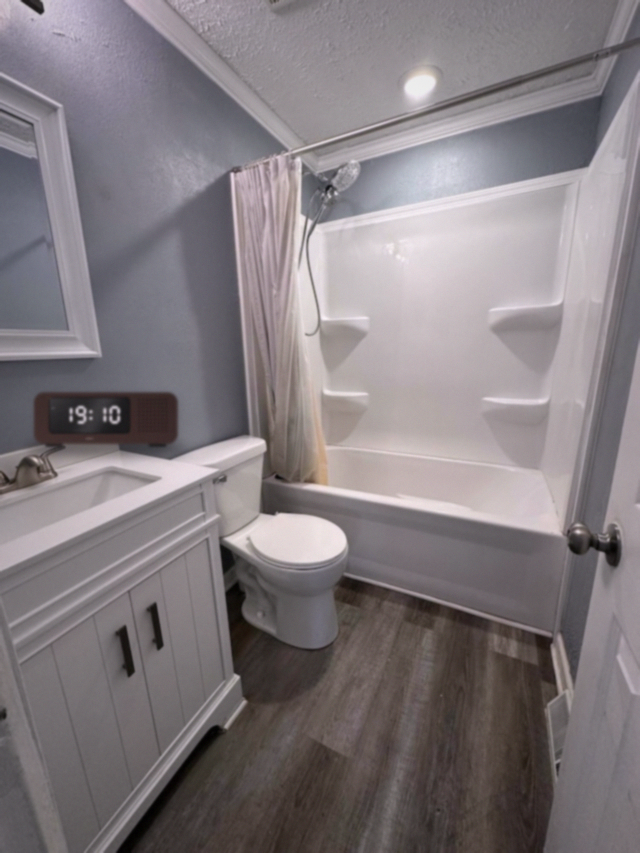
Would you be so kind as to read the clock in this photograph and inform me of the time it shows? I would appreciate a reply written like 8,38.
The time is 19,10
